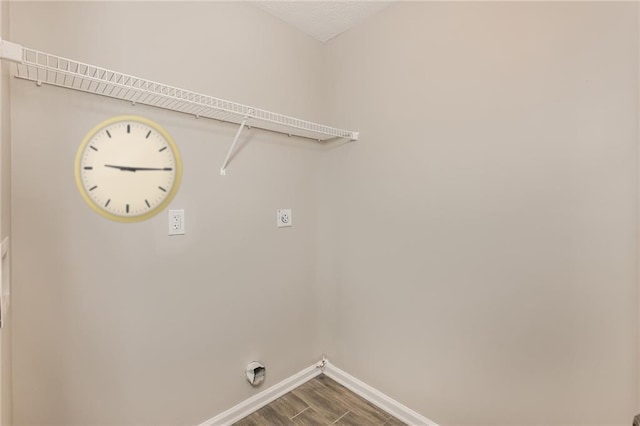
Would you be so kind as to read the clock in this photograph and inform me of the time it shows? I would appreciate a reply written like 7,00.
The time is 9,15
